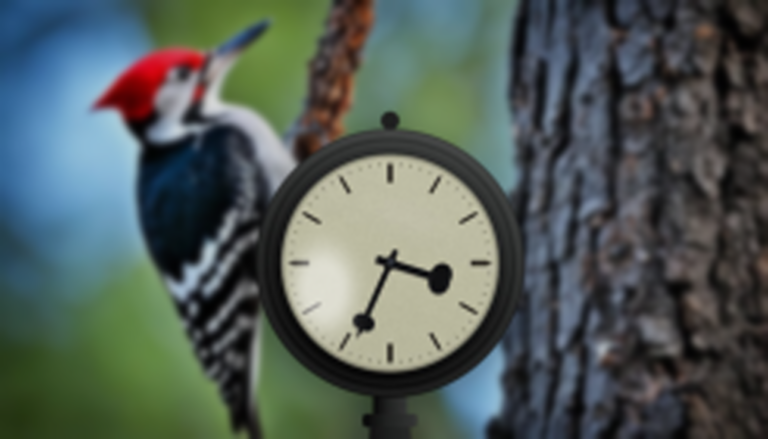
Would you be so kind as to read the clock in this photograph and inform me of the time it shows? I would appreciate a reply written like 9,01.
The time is 3,34
